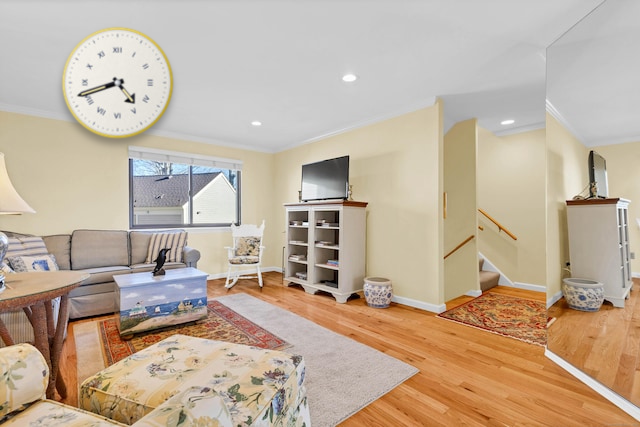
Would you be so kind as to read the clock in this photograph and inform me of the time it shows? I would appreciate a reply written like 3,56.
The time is 4,42
